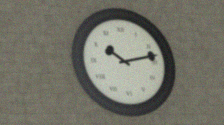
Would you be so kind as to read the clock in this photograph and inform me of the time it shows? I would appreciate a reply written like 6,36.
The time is 10,13
